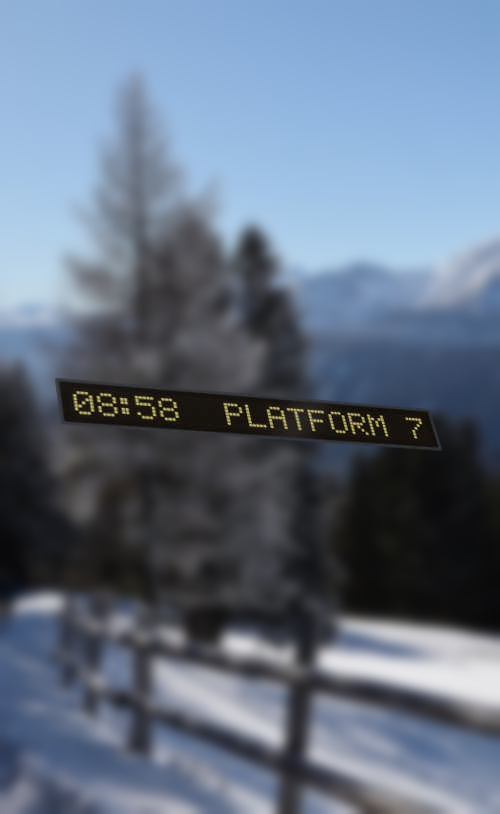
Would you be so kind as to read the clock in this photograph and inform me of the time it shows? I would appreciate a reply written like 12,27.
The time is 8,58
